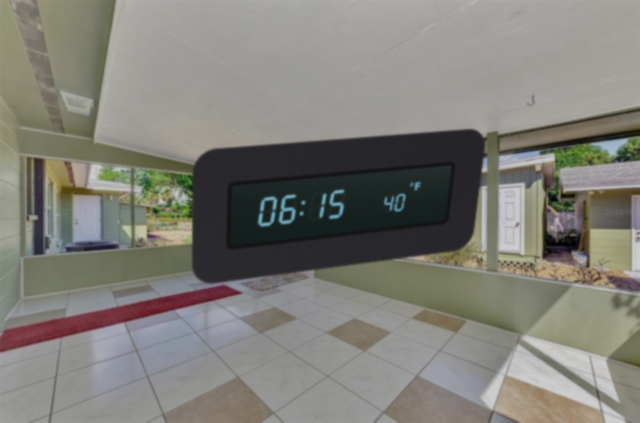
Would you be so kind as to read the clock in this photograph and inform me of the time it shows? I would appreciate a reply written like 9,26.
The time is 6,15
